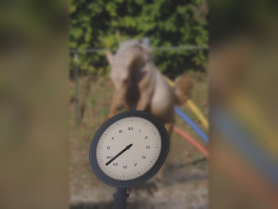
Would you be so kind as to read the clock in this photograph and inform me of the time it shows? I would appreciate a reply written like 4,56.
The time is 7,38
